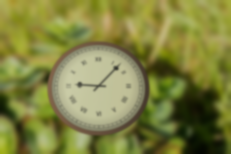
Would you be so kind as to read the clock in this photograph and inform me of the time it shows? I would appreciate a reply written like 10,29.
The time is 9,07
